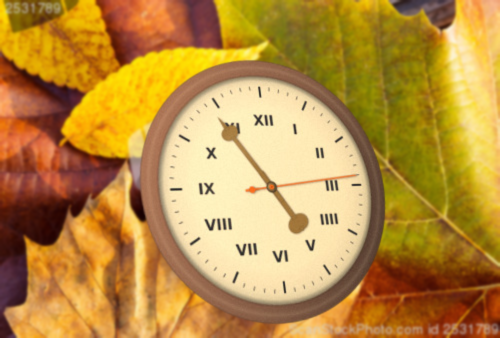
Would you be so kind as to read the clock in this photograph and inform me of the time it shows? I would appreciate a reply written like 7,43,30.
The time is 4,54,14
